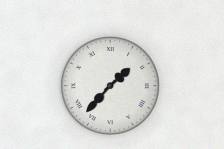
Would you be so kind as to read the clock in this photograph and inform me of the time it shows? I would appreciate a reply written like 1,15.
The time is 1,37
